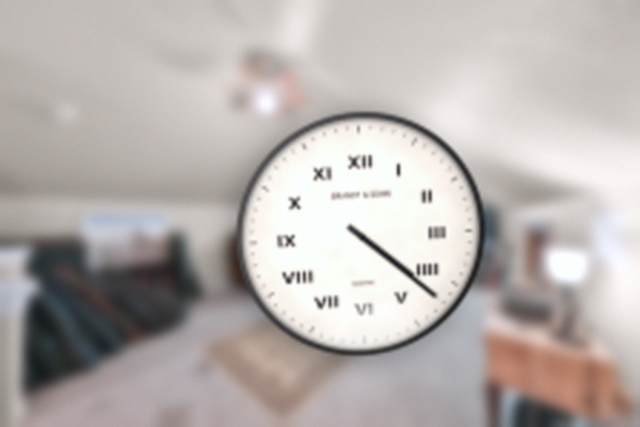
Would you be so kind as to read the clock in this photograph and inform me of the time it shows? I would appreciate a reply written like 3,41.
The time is 4,22
